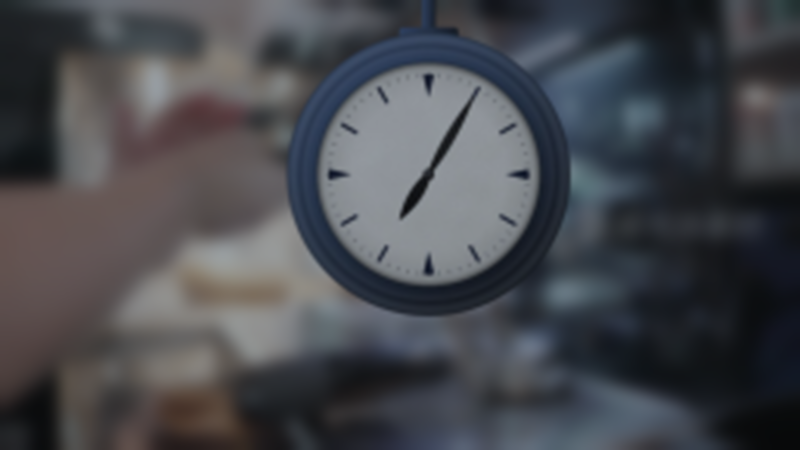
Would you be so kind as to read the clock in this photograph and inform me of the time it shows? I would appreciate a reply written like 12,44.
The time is 7,05
